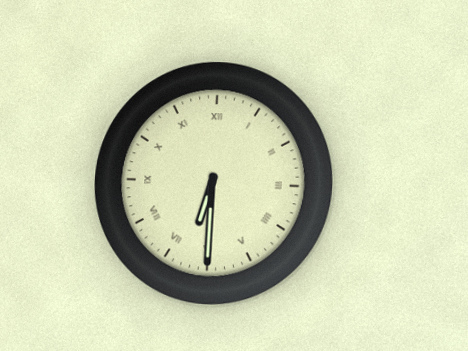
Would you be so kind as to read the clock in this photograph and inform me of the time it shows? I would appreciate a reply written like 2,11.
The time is 6,30
